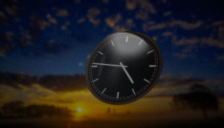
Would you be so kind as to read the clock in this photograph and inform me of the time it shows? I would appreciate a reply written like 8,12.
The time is 4,46
